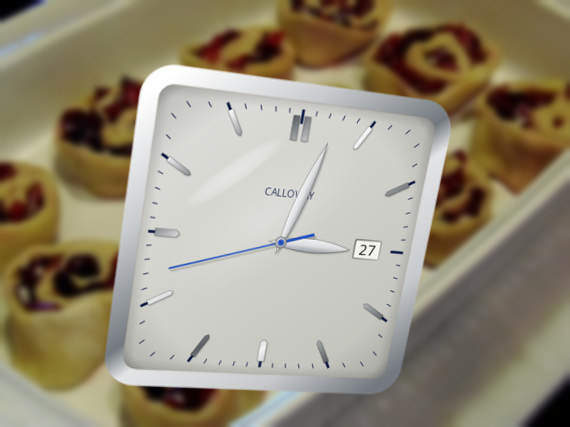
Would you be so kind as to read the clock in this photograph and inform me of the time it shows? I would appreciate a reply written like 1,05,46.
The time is 3,02,42
